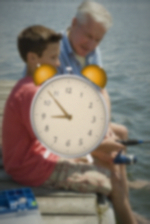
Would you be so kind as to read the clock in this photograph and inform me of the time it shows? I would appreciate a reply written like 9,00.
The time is 8,53
